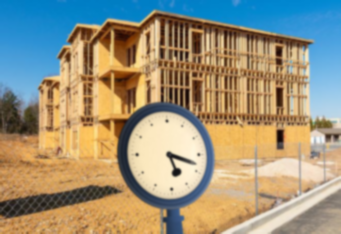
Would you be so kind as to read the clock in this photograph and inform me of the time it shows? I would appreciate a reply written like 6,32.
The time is 5,18
